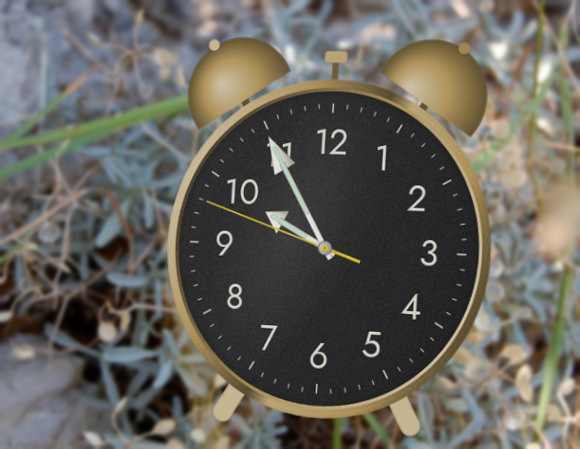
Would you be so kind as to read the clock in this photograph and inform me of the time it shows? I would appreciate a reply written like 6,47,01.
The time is 9,54,48
